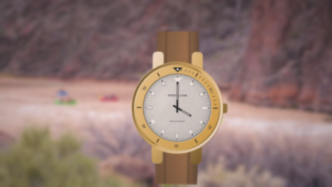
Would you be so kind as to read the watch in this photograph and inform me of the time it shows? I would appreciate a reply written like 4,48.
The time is 4,00
